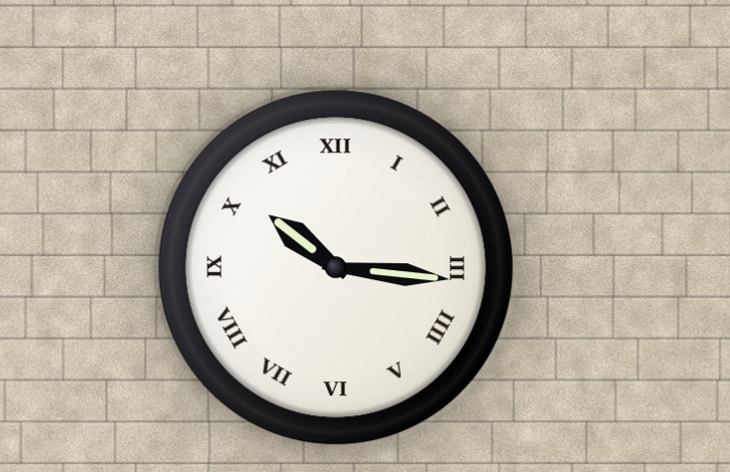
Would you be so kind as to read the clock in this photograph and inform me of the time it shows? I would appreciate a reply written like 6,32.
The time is 10,16
